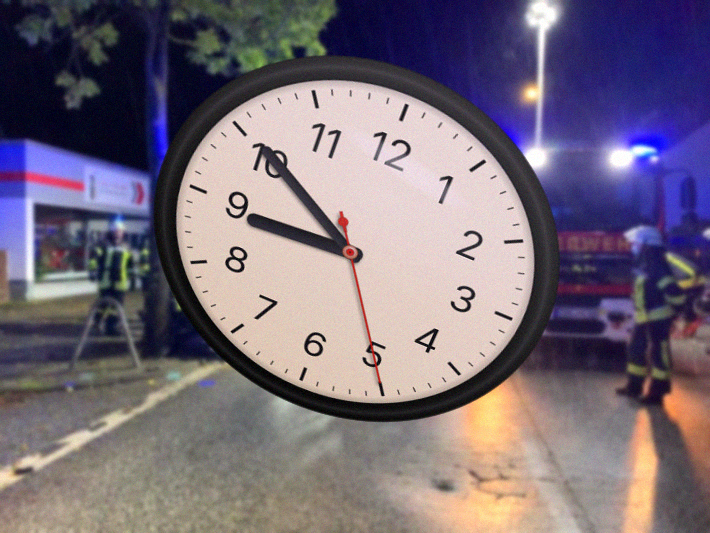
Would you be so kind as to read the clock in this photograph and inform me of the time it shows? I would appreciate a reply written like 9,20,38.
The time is 8,50,25
